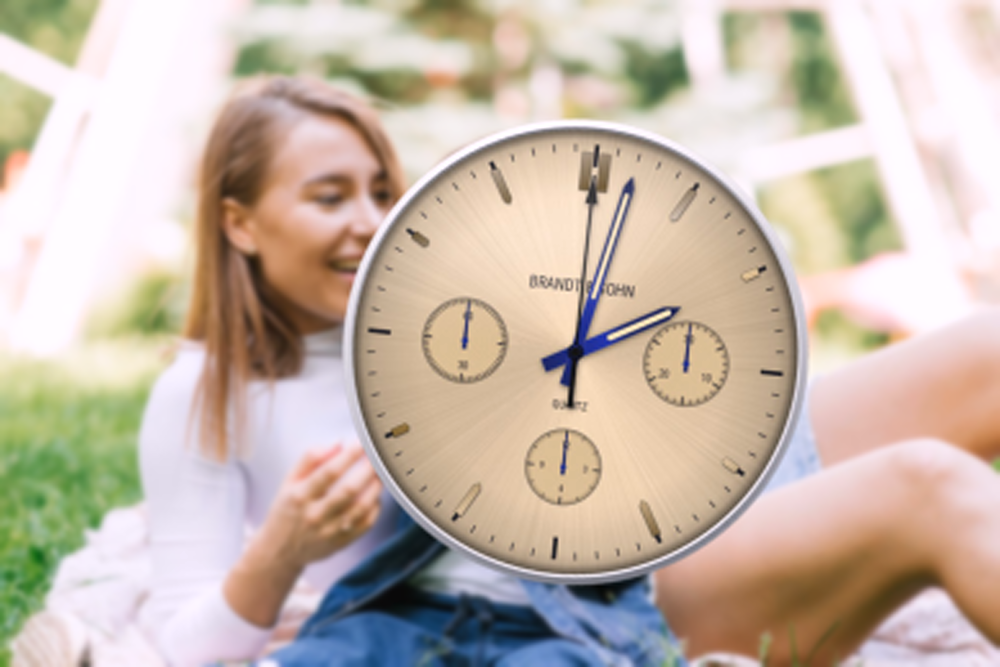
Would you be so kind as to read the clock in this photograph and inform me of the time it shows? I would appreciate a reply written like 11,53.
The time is 2,02
